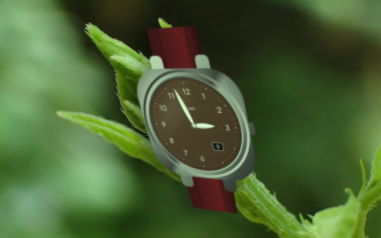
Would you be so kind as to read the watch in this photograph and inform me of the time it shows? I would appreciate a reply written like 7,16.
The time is 2,57
